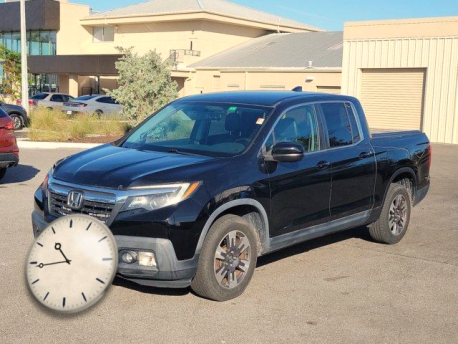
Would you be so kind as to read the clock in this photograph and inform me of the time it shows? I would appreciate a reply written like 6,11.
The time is 10,44
